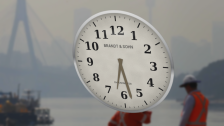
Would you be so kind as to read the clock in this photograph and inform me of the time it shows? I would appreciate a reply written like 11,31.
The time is 6,28
